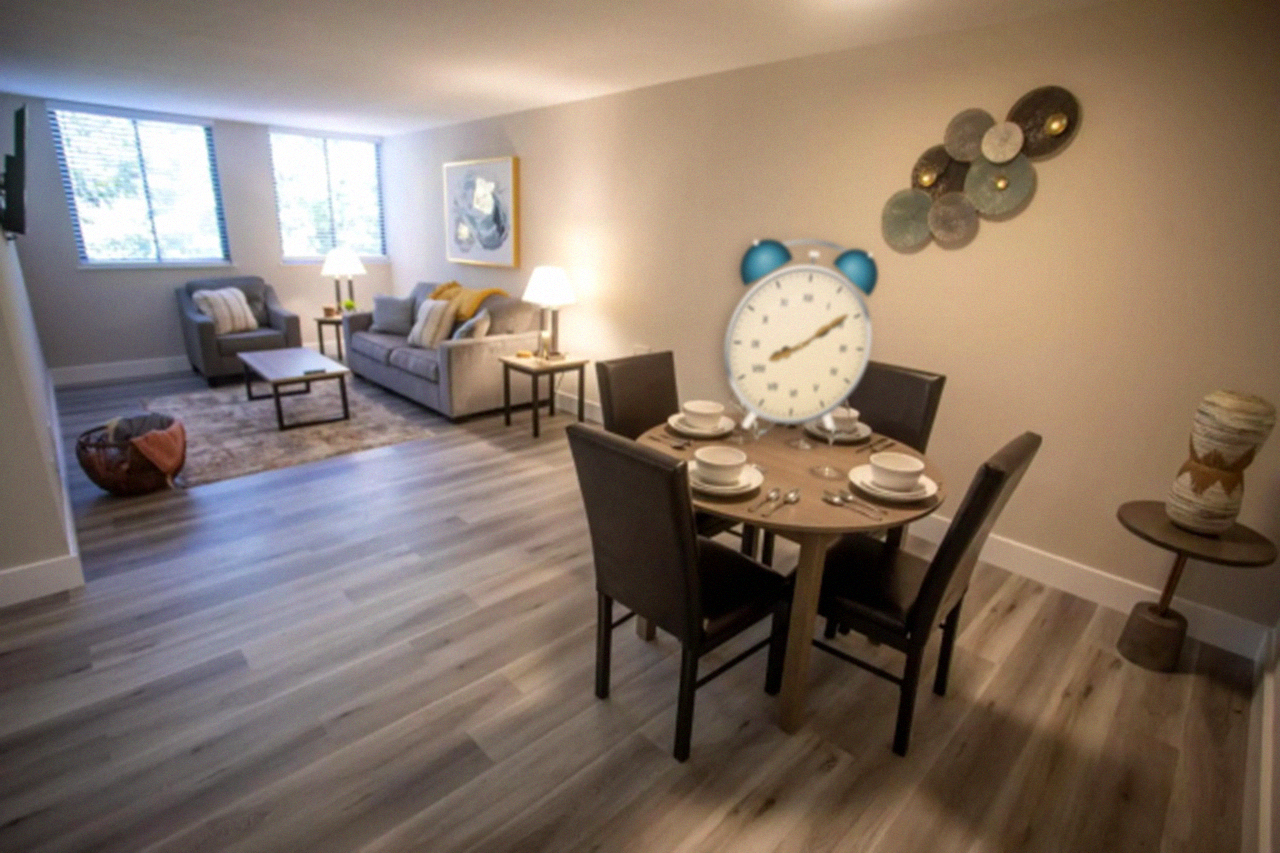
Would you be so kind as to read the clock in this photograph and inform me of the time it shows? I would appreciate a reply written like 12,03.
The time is 8,09
